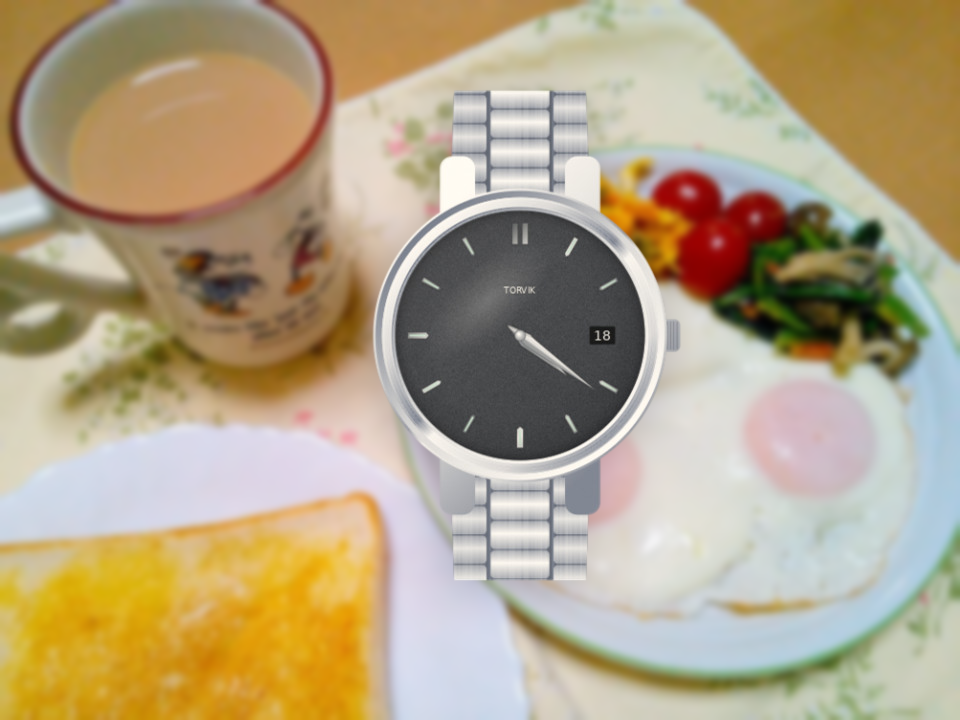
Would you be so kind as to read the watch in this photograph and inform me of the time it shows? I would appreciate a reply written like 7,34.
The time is 4,21
